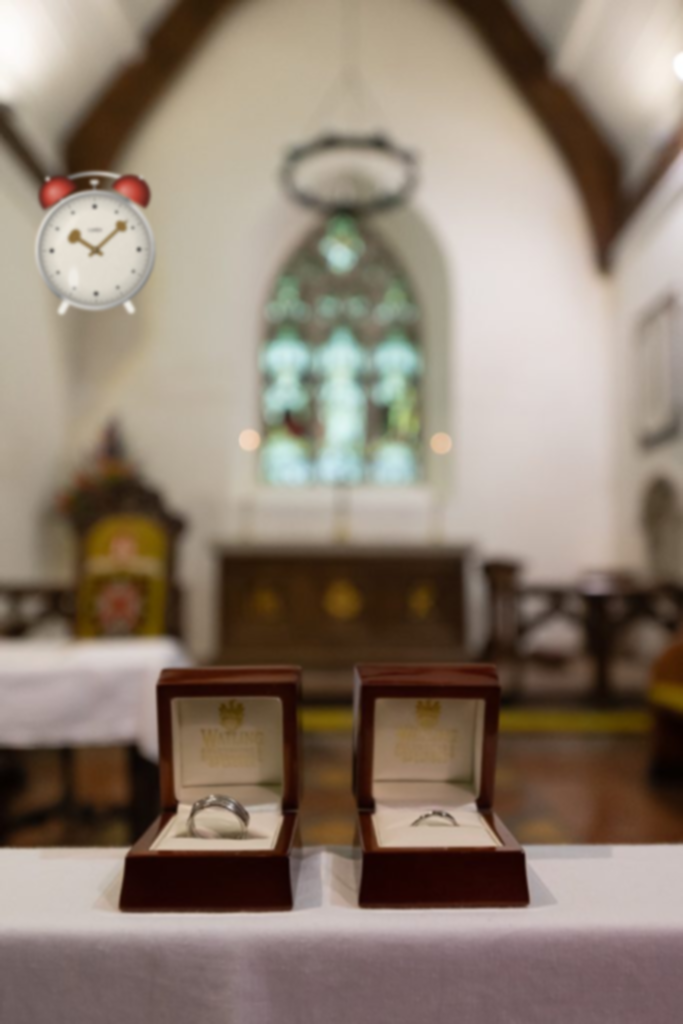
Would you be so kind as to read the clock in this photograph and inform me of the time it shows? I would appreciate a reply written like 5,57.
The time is 10,08
